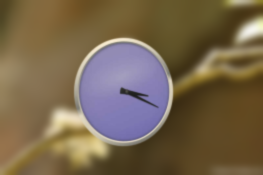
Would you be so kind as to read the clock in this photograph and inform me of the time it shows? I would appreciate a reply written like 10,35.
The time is 3,19
